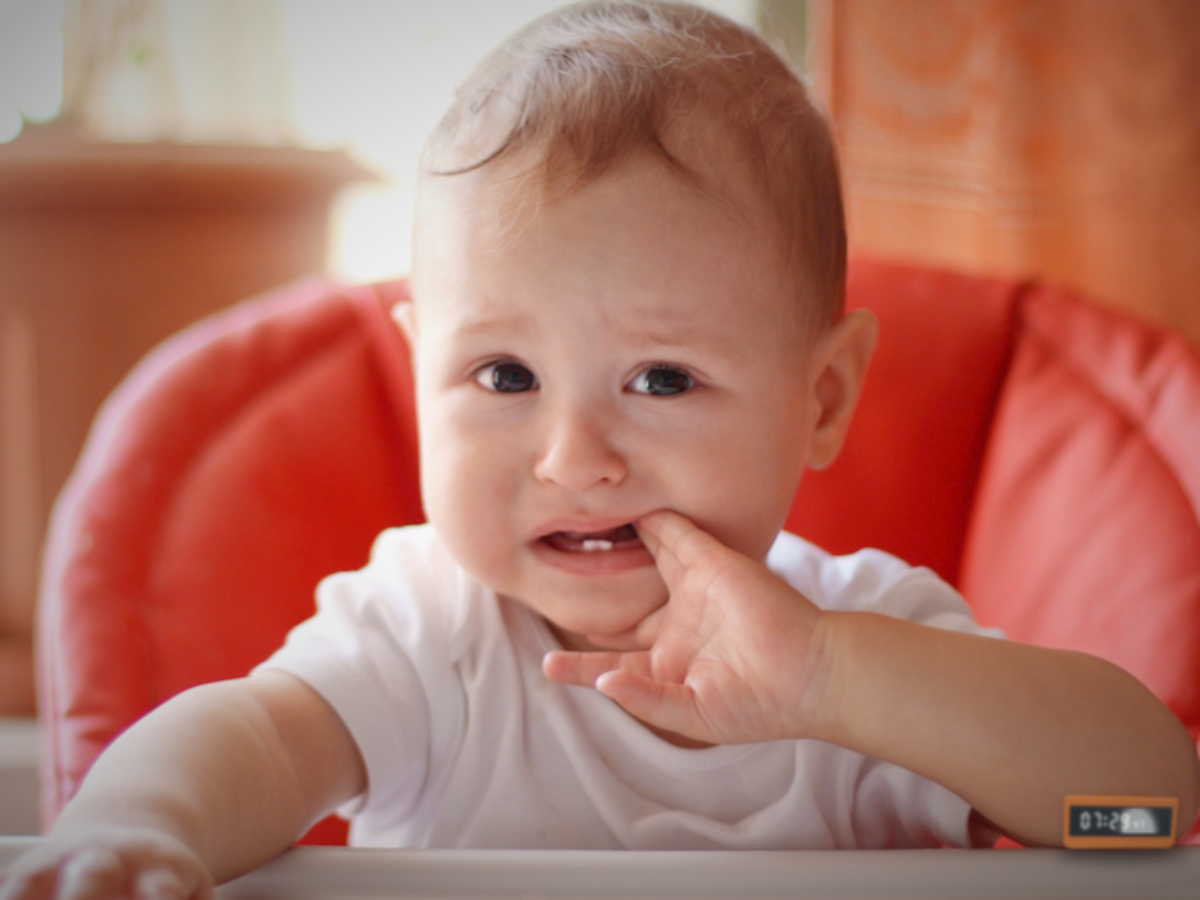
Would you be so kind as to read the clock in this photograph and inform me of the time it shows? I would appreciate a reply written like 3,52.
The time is 7,29
